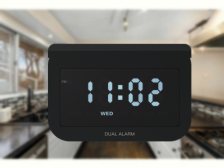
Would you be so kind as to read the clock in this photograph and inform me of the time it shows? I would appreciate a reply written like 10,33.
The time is 11,02
